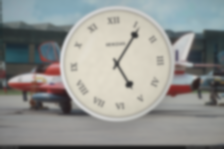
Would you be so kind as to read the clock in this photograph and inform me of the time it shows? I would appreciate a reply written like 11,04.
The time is 5,06
